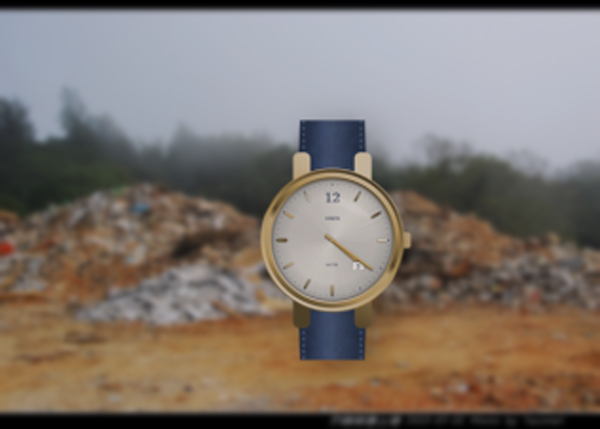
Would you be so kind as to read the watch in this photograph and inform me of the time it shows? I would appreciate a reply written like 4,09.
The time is 4,21
